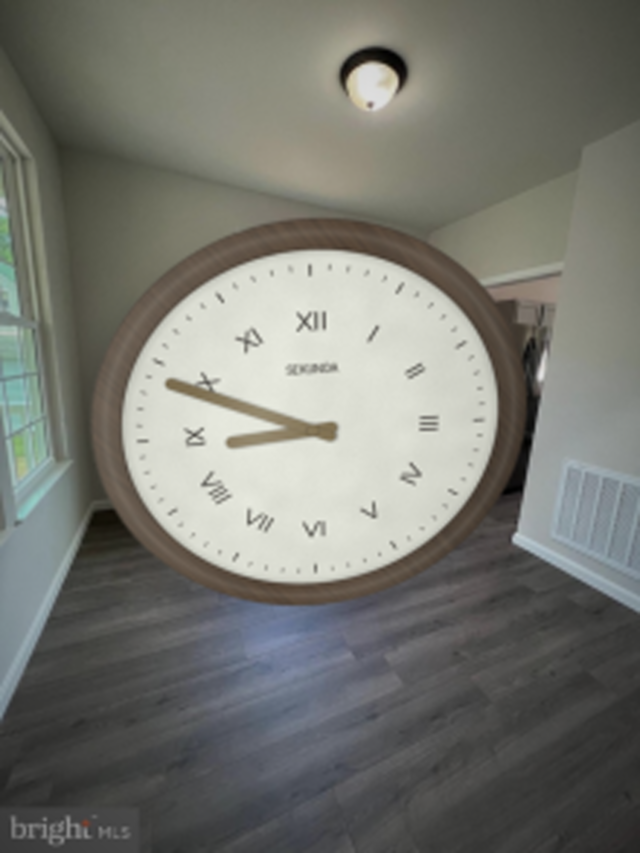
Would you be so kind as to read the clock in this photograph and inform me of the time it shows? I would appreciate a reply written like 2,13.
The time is 8,49
